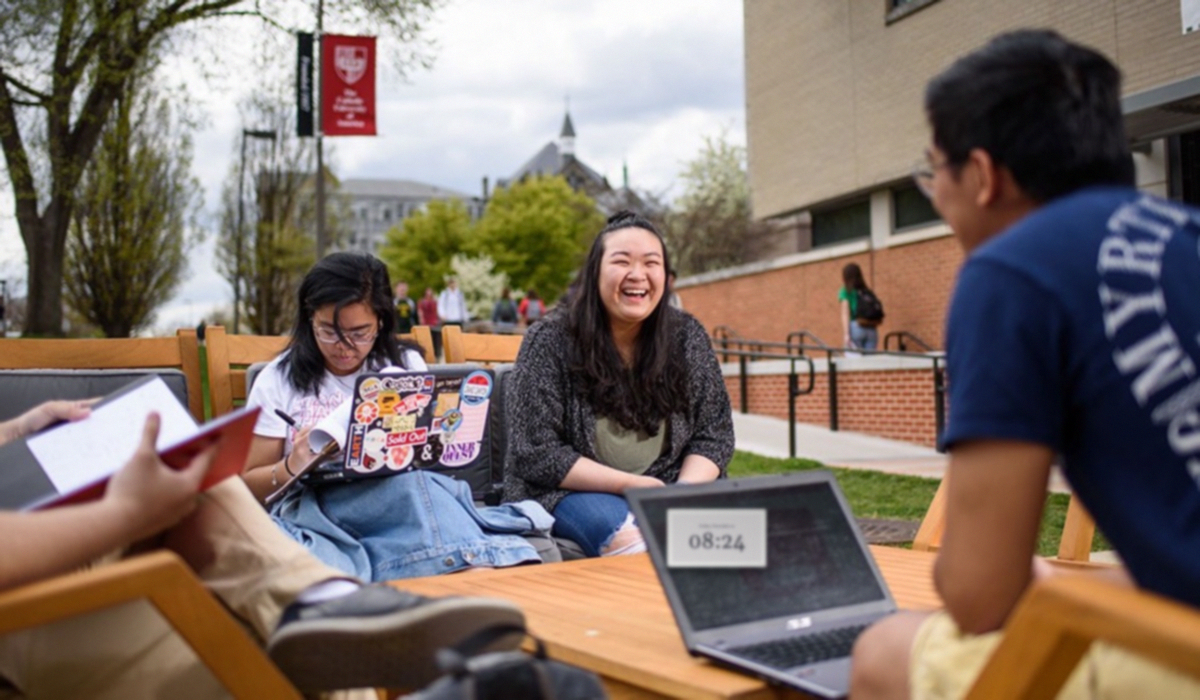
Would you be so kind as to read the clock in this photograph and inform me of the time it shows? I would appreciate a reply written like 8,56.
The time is 8,24
